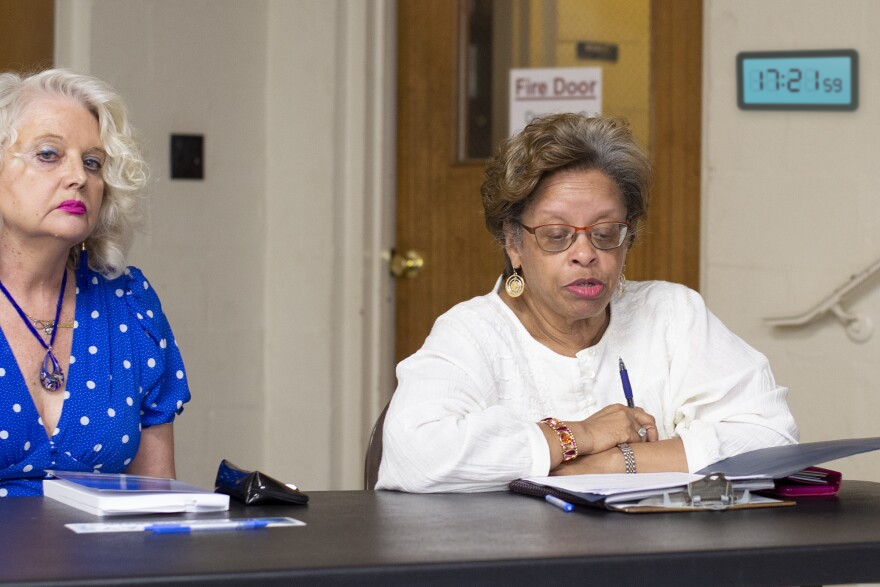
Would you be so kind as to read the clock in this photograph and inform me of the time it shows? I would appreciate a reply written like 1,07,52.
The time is 17,21,59
